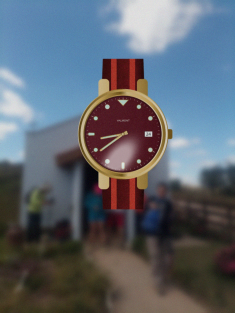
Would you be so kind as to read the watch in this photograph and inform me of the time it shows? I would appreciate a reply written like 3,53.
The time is 8,39
